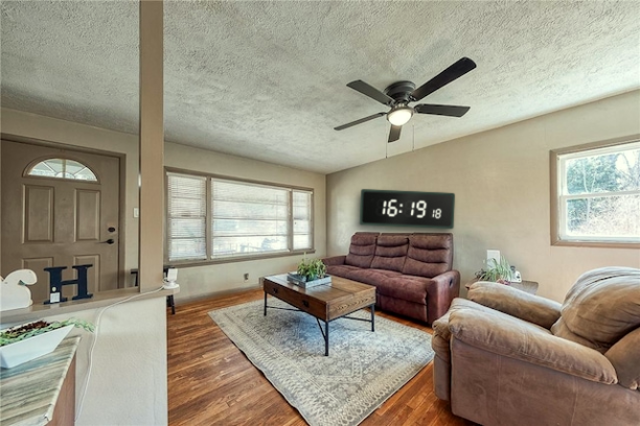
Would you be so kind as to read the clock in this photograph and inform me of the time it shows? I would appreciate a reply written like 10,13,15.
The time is 16,19,18
